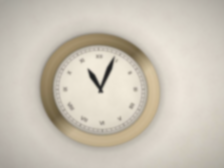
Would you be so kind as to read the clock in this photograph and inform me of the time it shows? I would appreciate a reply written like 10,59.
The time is 11,04
